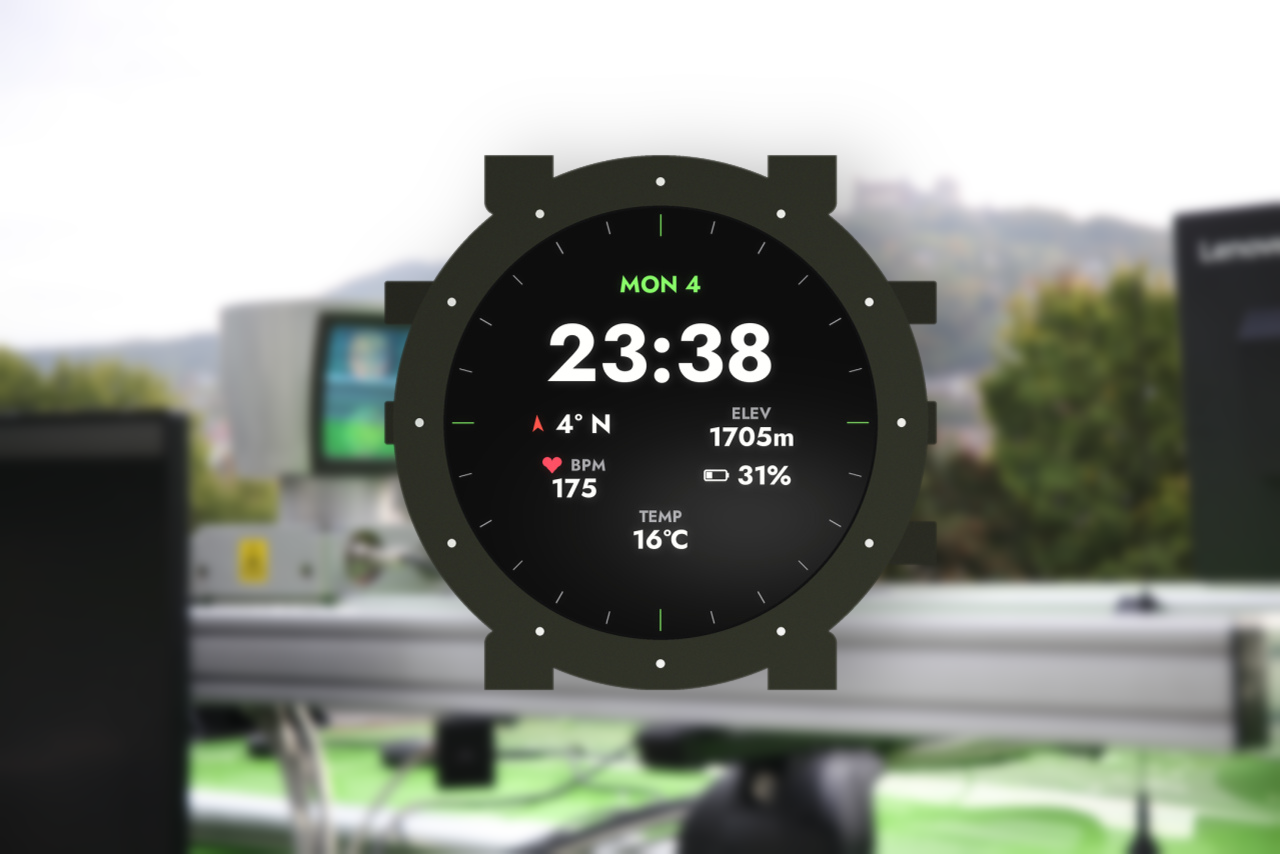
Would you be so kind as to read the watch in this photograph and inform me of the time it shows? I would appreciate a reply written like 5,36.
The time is 23,38
